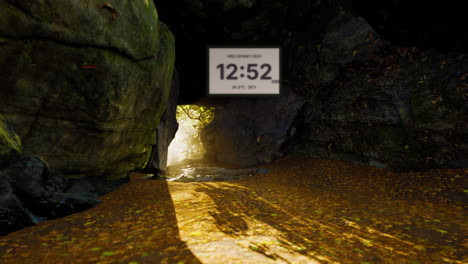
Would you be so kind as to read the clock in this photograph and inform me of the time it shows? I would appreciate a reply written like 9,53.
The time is 12,52
